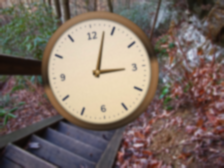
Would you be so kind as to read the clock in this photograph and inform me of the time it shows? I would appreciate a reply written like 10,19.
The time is 3,03
